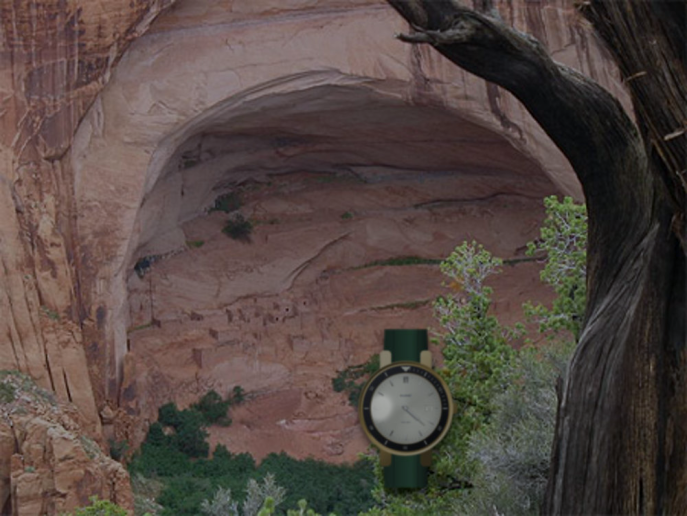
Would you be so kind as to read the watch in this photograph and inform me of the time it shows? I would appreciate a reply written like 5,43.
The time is 4,22
